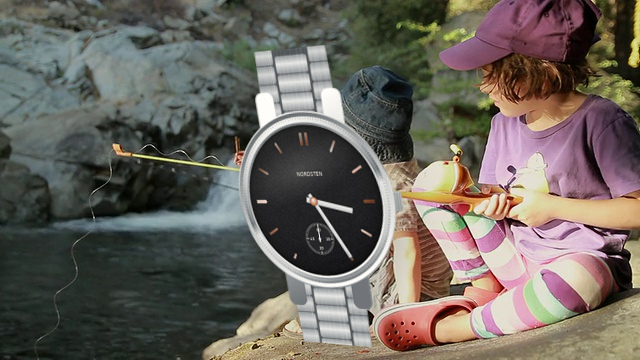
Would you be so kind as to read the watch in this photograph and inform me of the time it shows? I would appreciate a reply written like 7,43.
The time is 3,25
